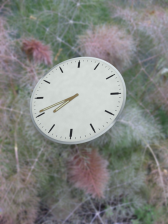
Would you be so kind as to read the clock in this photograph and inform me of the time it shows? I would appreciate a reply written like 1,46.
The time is 7,41
